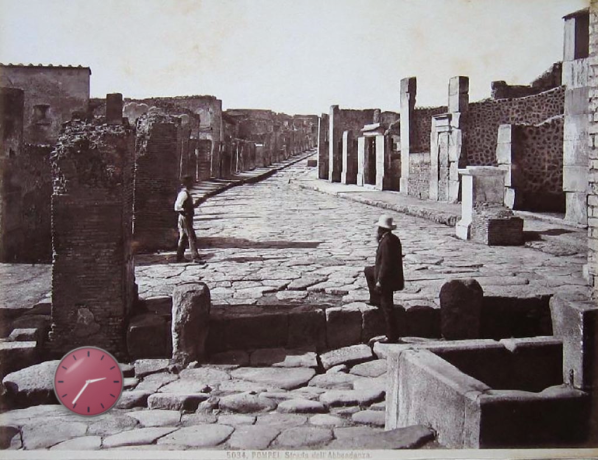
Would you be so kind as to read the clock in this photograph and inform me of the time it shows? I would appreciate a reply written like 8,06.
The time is 2,36
